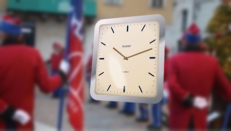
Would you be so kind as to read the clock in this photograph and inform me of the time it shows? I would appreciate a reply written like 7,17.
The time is 10,12
